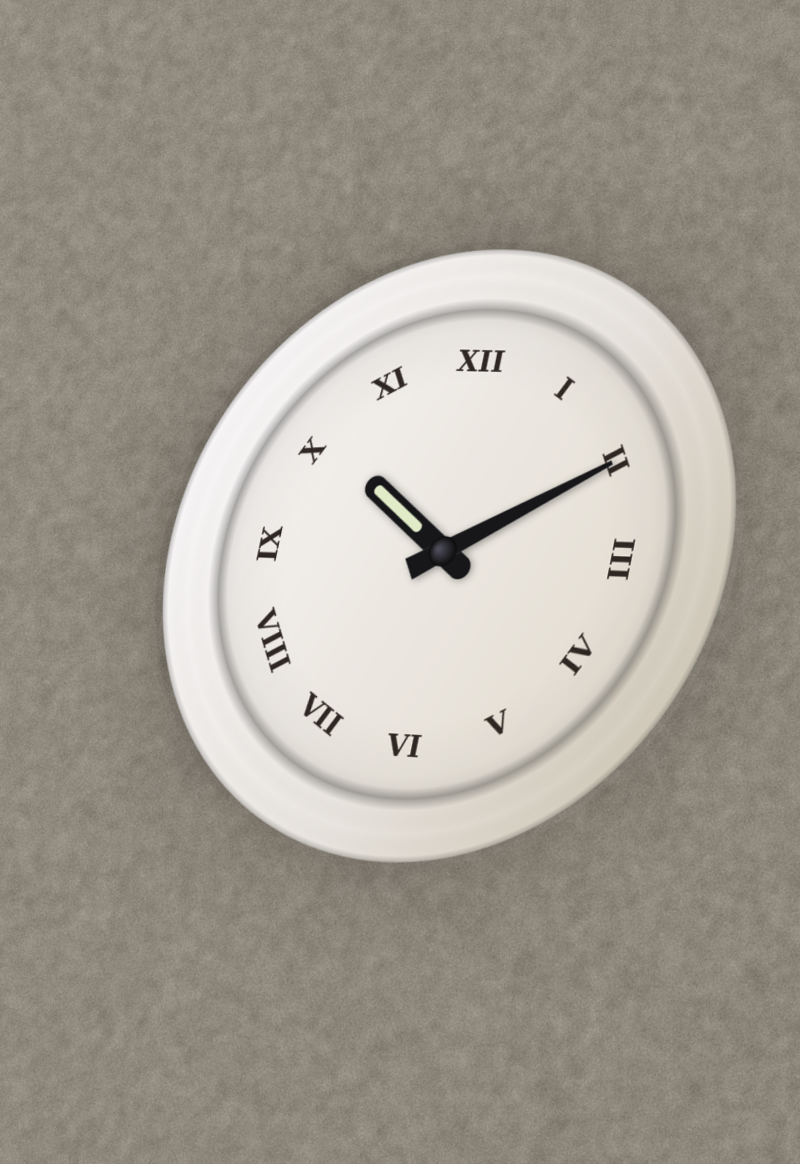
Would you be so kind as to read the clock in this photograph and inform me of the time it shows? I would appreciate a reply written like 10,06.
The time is 10,10
